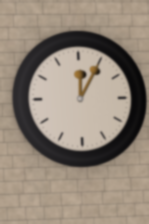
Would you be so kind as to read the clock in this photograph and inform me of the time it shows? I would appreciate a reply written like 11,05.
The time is 12,05
